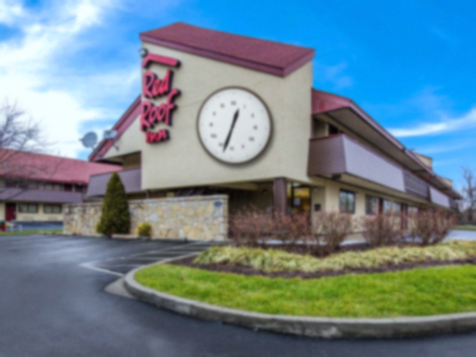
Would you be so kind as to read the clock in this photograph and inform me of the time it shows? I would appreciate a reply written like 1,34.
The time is 12,33
